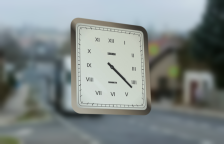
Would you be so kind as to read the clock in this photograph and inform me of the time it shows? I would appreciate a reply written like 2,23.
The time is 4,22
